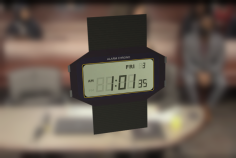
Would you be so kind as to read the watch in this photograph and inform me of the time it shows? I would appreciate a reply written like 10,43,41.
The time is 1,01,35
